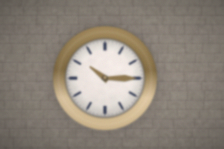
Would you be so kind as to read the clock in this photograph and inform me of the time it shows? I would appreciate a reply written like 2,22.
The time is 10,15
